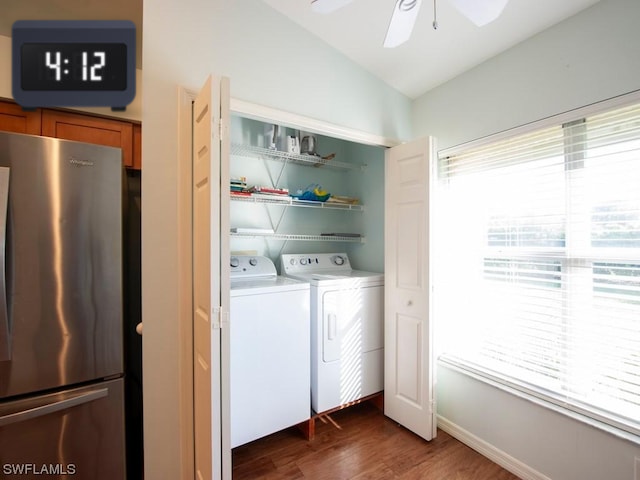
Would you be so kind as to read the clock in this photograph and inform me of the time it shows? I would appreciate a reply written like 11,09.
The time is 4,12
